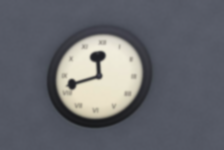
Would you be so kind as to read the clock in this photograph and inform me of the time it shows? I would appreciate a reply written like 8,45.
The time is 11,42
